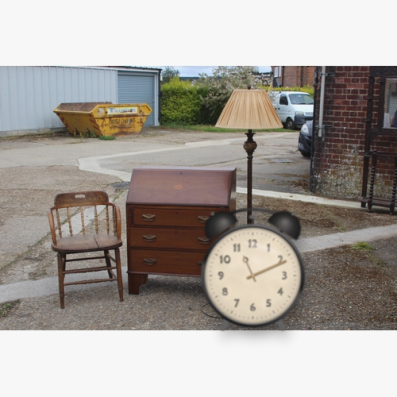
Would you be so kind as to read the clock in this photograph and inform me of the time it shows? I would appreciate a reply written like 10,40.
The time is 11,11
